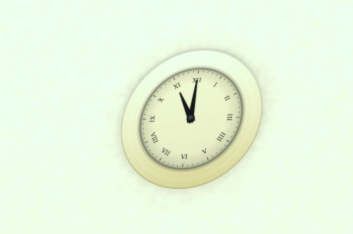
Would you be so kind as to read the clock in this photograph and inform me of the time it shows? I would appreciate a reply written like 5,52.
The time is 11,00
